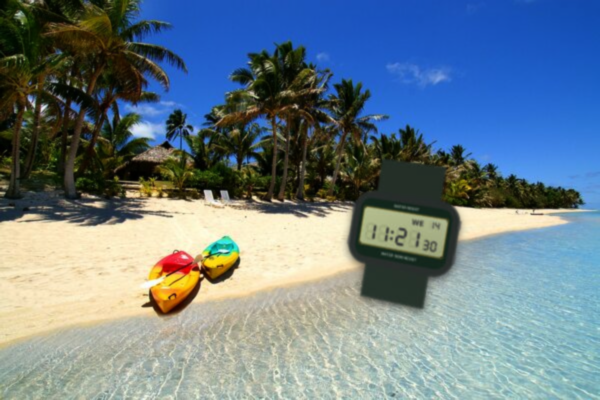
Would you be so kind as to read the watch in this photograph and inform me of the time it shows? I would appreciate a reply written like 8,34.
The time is 11,21
